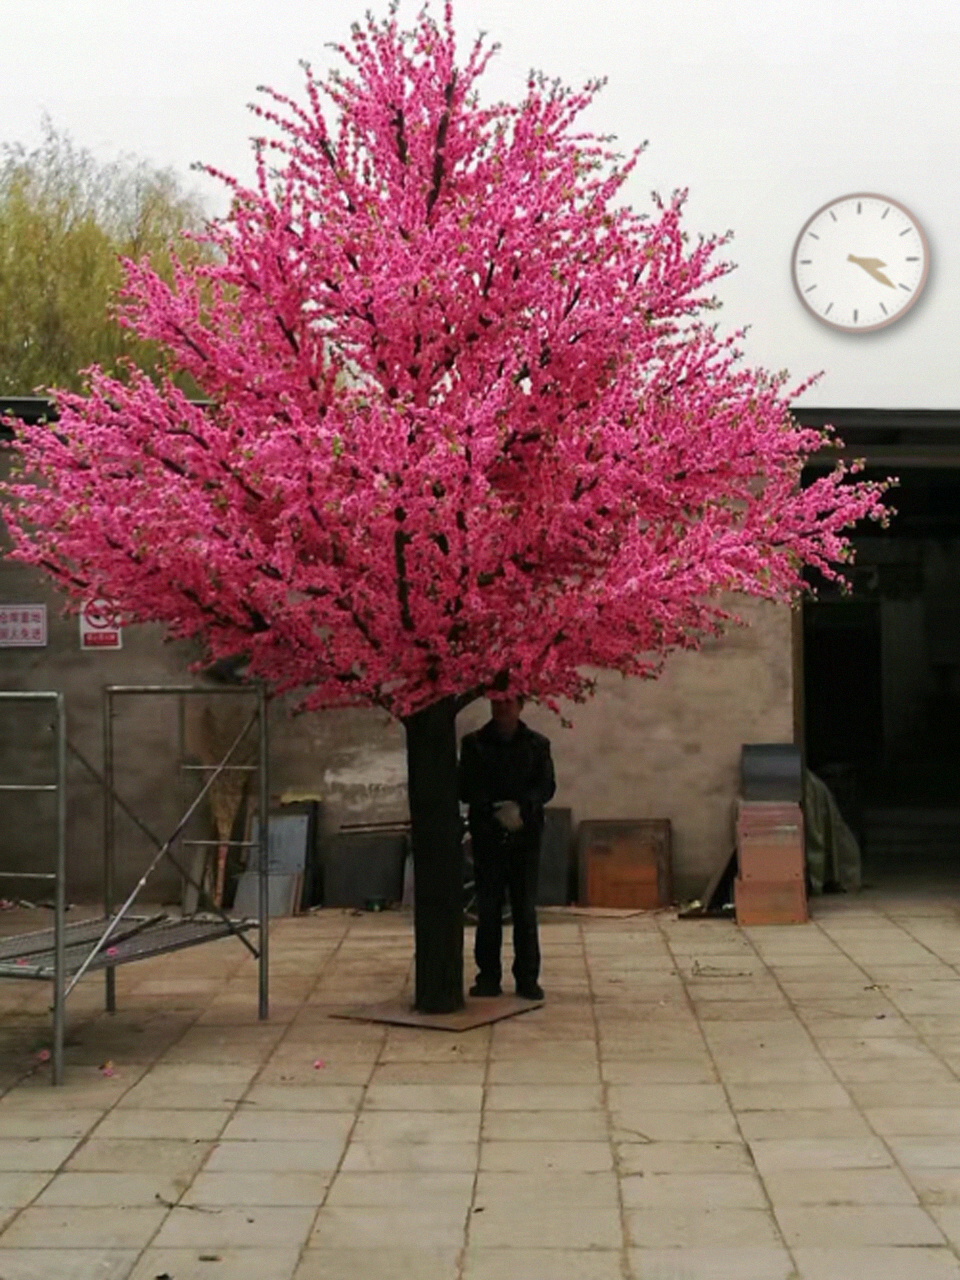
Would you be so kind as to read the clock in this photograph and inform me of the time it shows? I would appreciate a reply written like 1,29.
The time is 3,21
